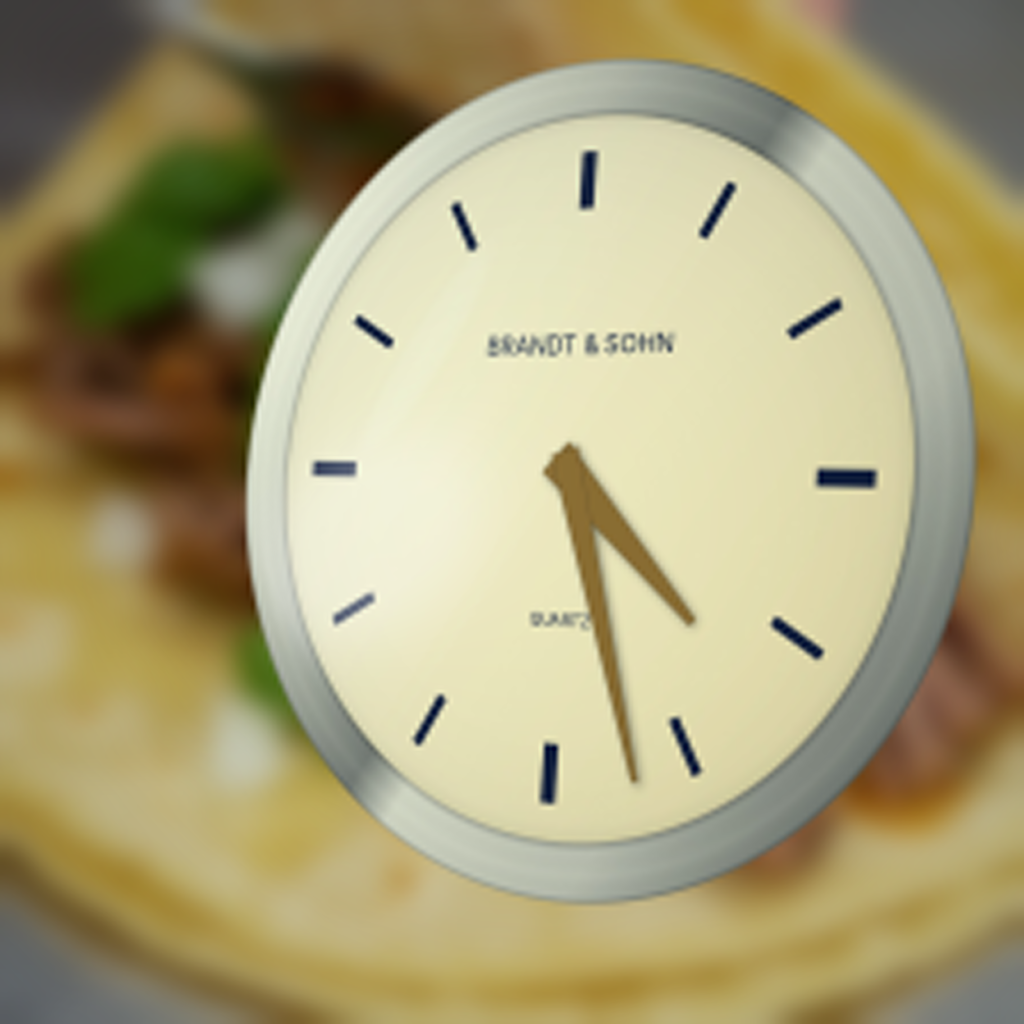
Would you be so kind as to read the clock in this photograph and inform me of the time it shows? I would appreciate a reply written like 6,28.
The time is 4,27
